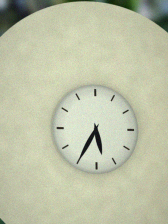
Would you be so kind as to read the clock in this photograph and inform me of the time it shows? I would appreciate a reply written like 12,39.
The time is 5,35
